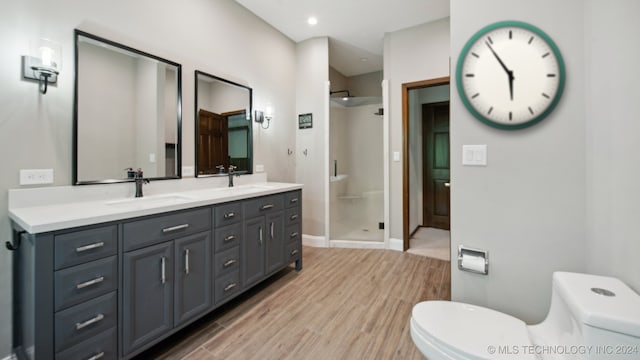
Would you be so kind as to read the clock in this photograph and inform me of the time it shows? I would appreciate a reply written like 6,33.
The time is 5,54
